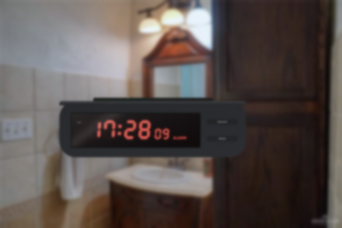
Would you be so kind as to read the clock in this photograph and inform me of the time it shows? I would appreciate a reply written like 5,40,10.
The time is 17,28,09
